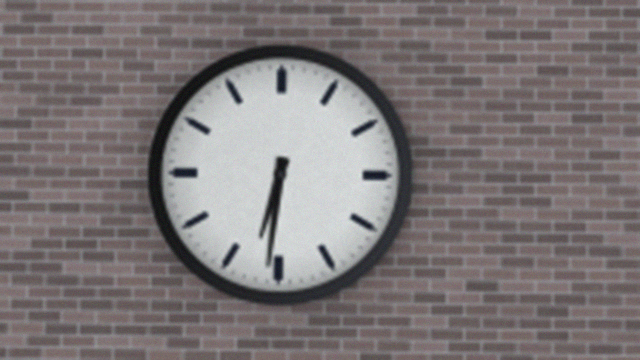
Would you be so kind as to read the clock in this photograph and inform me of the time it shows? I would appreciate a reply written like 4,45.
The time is 6,31
